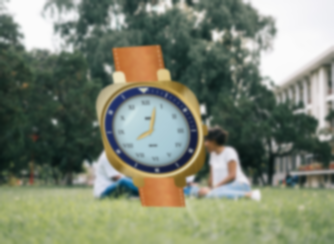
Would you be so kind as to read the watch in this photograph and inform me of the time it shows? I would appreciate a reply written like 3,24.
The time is 8,03
